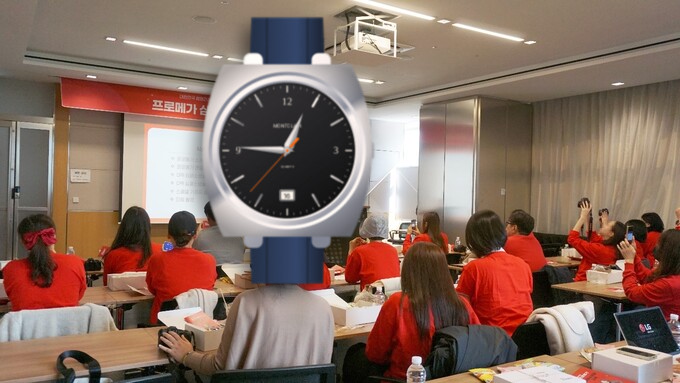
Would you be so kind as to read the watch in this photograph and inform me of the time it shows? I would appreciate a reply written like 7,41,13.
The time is 12,45,37
